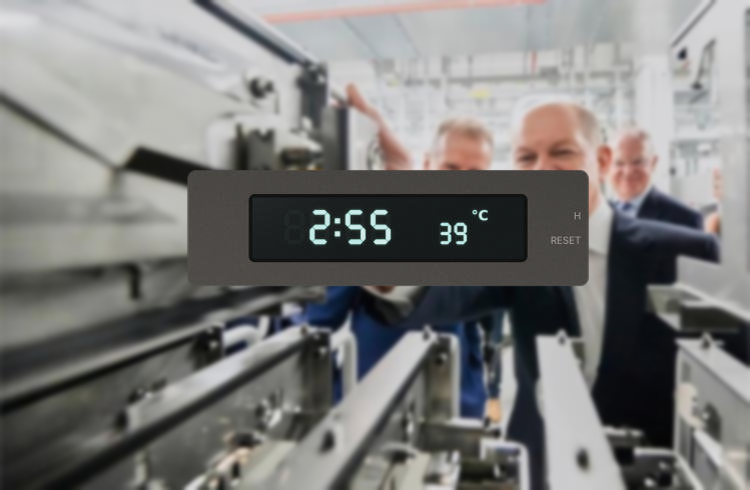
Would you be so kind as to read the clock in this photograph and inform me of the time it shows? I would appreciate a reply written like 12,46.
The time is 2,55
